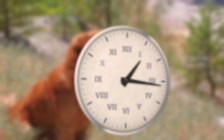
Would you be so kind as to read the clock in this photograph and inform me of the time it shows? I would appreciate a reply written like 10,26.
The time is 1,16
